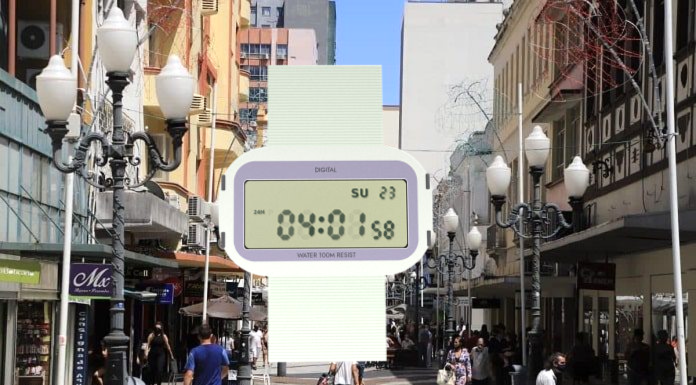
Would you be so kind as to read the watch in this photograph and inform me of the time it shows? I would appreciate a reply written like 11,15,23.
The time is 4,01,58
